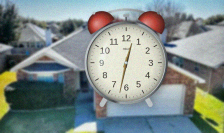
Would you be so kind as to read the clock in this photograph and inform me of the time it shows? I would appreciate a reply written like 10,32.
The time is 12,32
